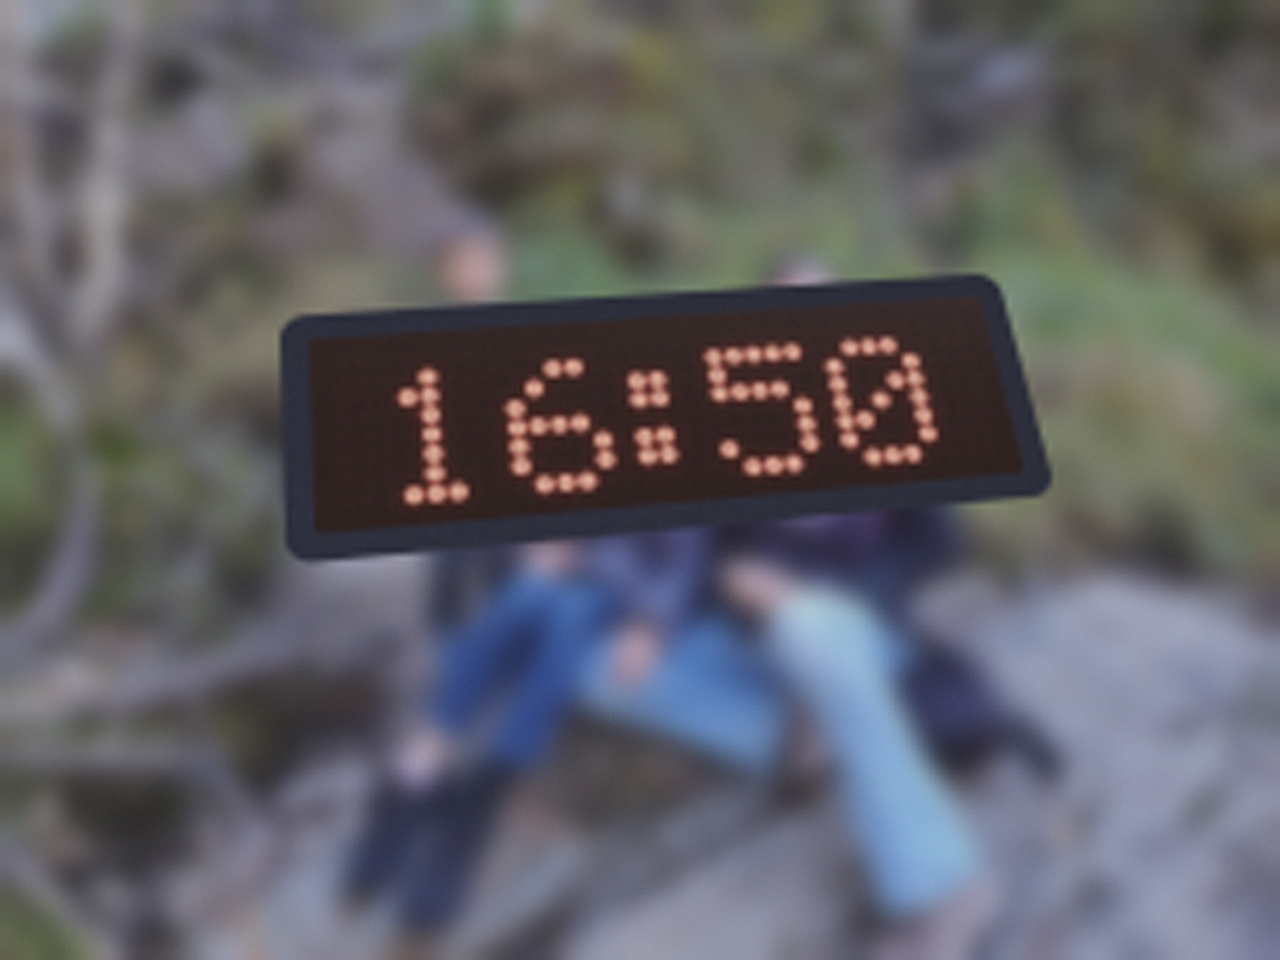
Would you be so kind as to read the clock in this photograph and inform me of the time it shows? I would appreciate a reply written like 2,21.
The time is 16,50
